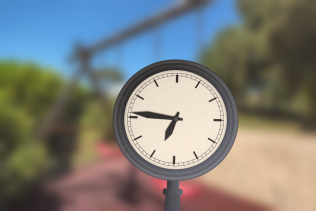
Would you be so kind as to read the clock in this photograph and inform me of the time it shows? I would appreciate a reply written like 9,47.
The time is 6,46
